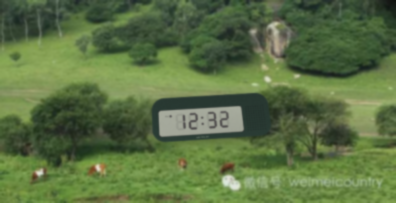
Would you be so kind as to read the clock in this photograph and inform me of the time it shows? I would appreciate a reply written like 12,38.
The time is 12,32
